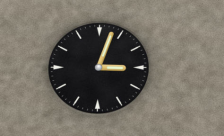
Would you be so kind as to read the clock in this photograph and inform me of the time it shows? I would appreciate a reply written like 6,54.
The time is 3,03
